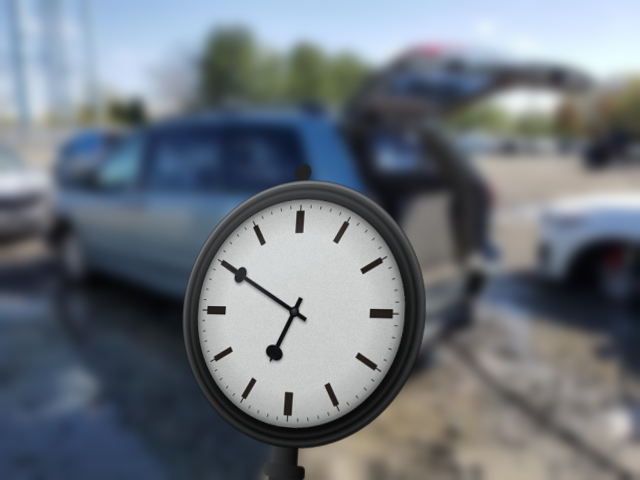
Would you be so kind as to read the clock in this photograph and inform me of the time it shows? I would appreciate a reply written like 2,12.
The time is 6,50
